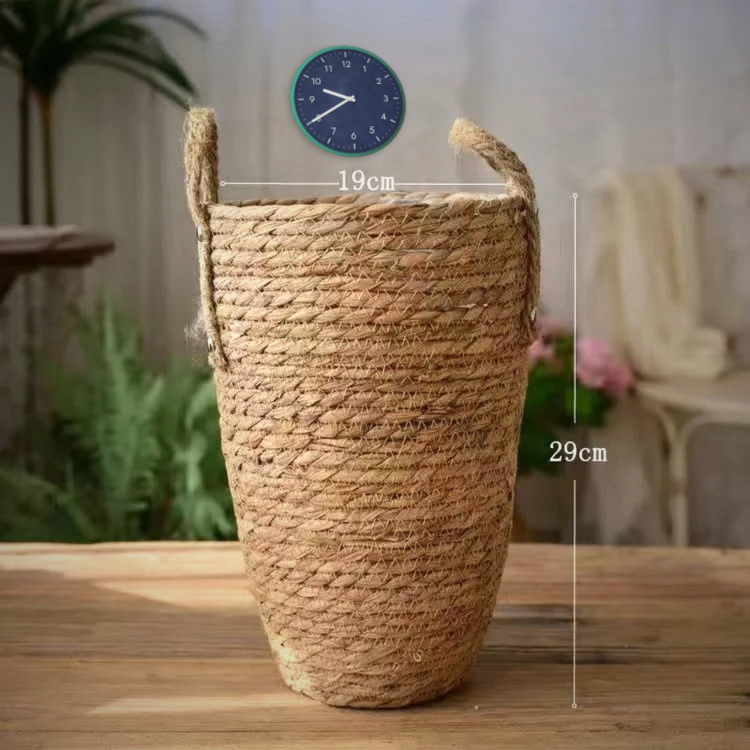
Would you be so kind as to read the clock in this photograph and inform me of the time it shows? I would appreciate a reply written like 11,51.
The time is 9,40
